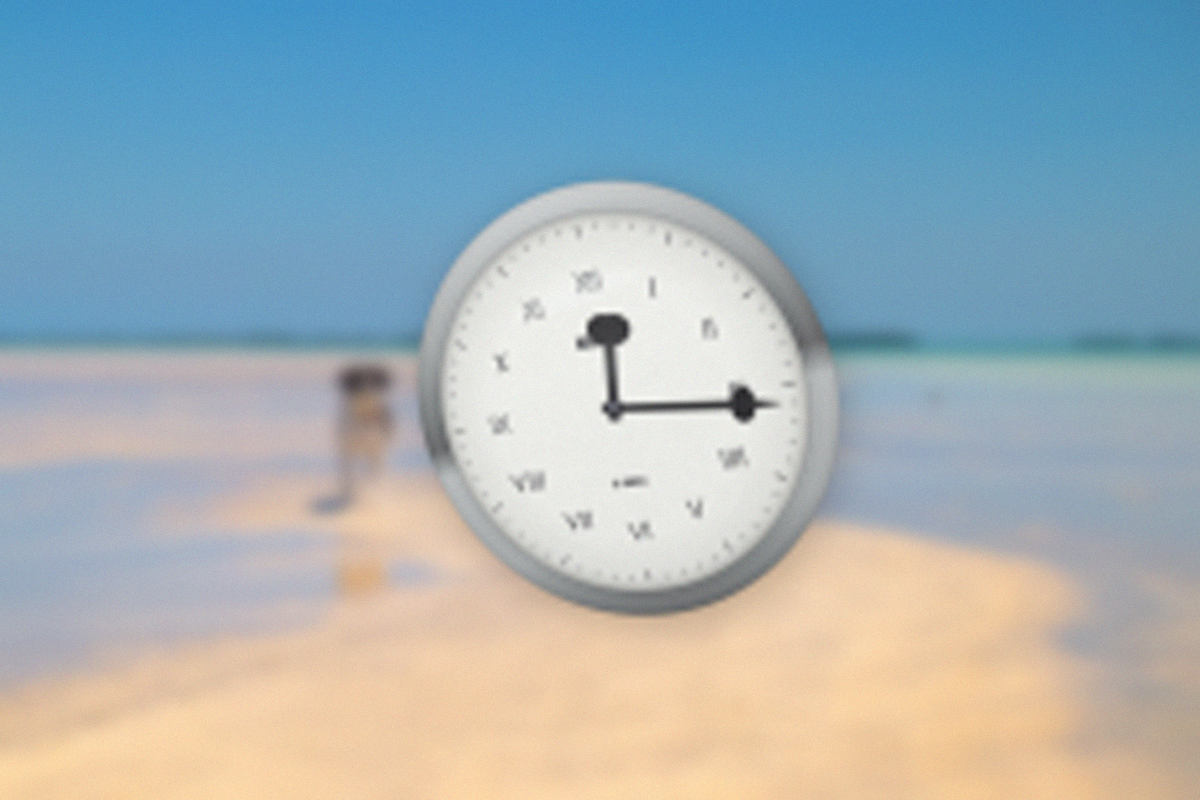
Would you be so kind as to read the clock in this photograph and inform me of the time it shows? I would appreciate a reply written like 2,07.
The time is 12,16
